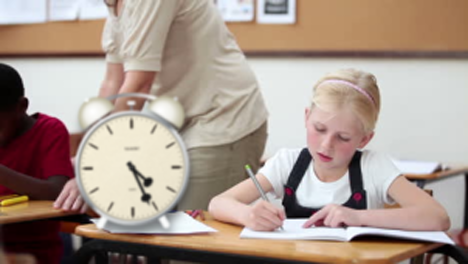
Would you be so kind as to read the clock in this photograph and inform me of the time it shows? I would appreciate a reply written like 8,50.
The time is 4,26
